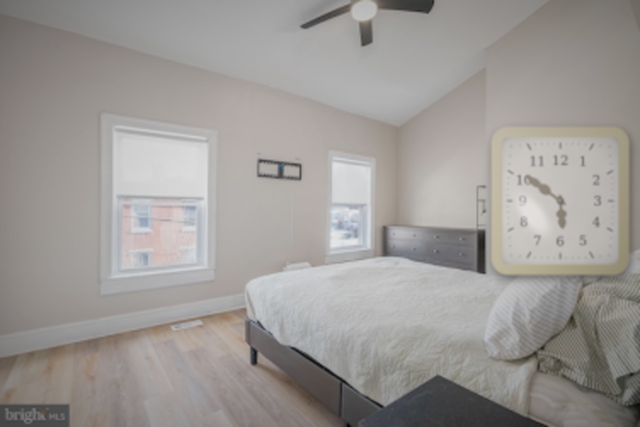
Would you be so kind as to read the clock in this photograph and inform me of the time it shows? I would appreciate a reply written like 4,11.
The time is 5,51
